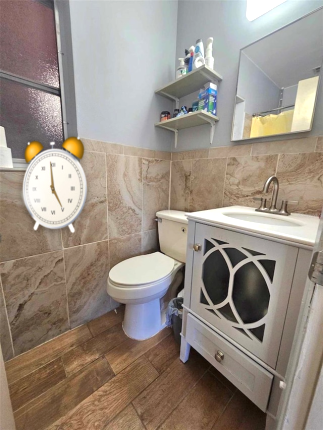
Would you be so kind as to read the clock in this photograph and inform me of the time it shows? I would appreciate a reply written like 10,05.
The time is 4,59
